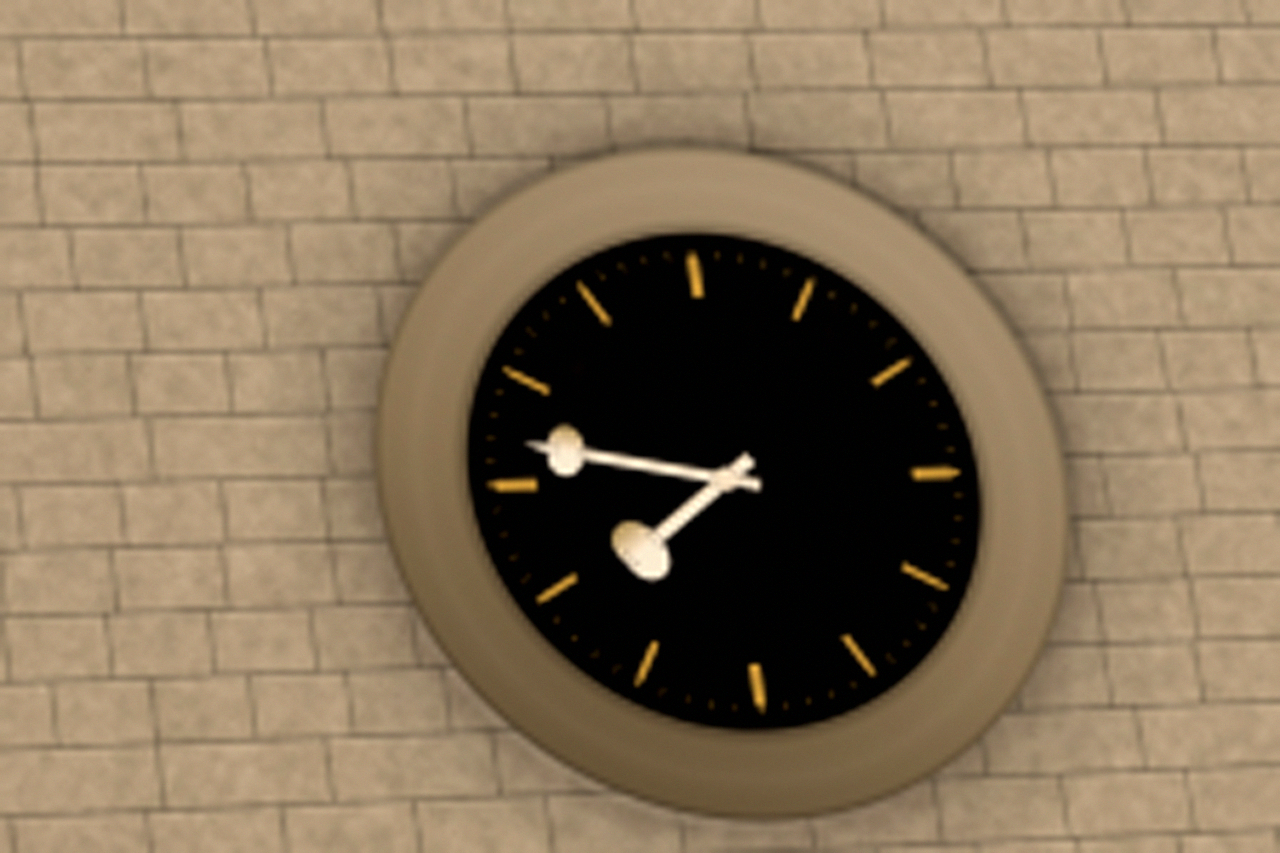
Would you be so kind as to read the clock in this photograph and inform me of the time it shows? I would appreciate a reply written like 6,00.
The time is 7,47
